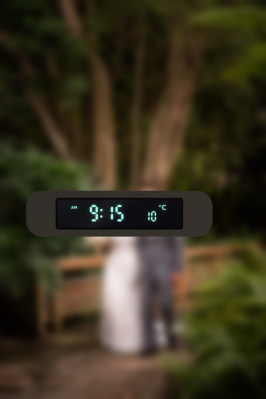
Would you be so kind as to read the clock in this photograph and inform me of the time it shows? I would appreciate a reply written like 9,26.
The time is 9,15
